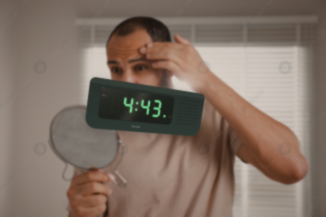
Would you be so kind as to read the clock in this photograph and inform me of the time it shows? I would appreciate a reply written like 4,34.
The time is 4,43
